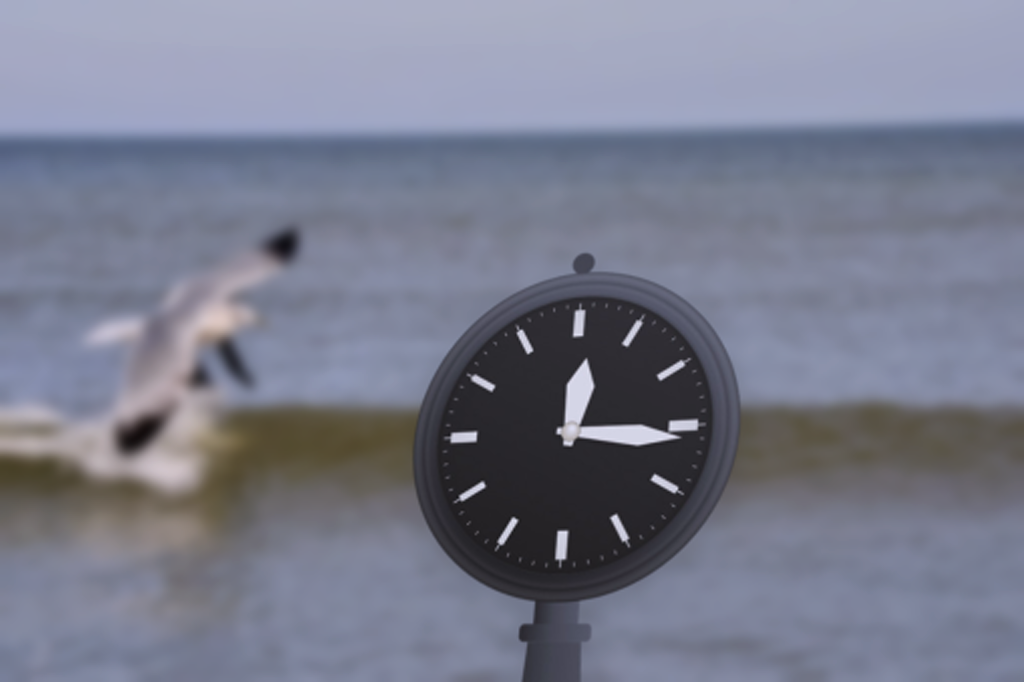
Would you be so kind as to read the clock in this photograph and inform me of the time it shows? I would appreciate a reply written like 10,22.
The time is 12,16
